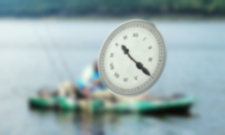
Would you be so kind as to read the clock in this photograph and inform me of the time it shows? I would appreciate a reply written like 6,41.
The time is 10,20
